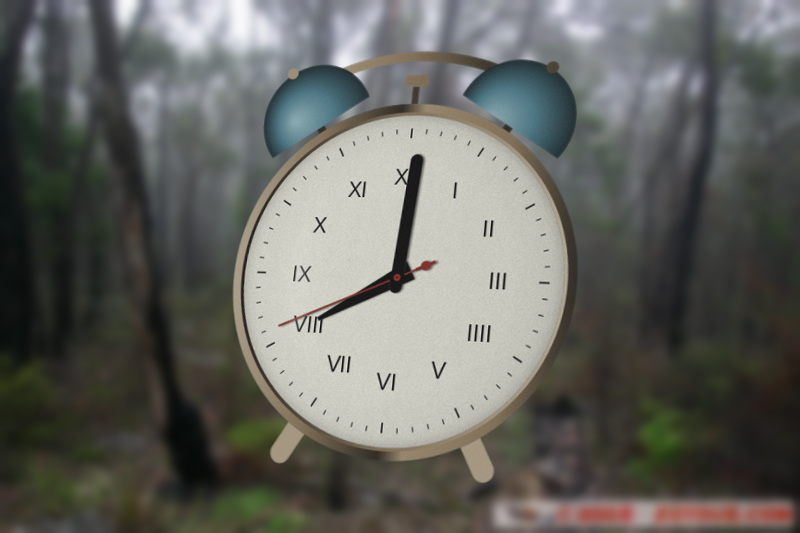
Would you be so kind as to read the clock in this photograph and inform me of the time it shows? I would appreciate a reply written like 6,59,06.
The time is 8,00,41
